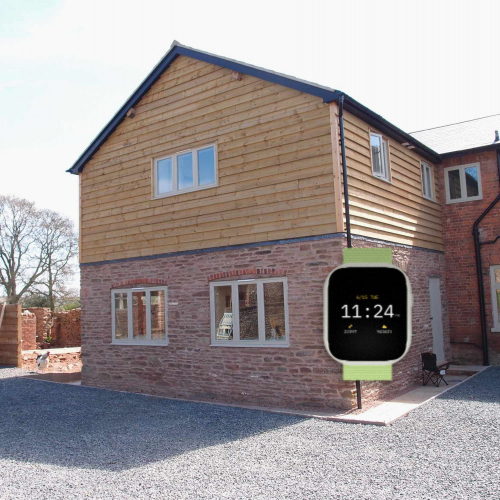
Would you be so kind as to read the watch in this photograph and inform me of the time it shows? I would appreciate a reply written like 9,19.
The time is 11,24
